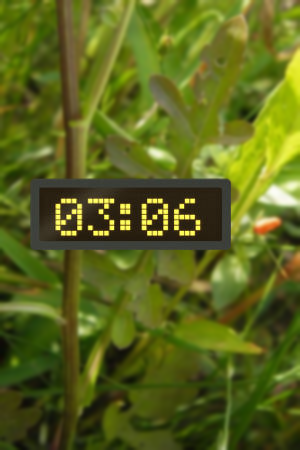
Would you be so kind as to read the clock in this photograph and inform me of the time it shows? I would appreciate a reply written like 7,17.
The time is 3,06
